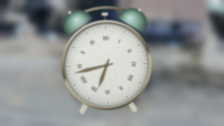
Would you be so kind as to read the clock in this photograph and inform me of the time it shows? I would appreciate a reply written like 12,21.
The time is 6,43
